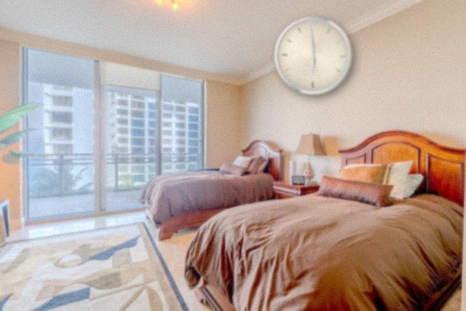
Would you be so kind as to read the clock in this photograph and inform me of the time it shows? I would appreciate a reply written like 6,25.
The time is 5,59
